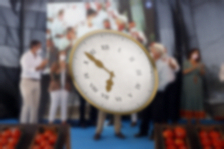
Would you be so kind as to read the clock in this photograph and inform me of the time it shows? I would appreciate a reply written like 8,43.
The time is 6,53
